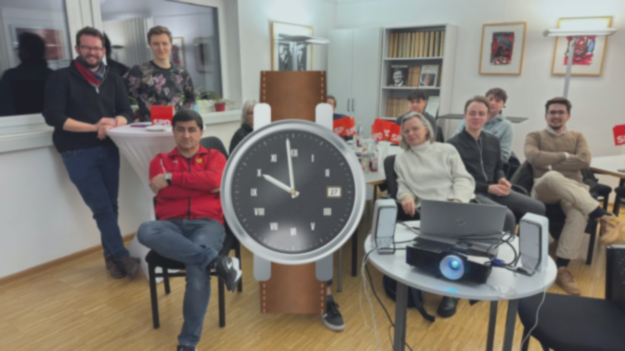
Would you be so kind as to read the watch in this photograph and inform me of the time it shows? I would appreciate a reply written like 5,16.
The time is 9,59
